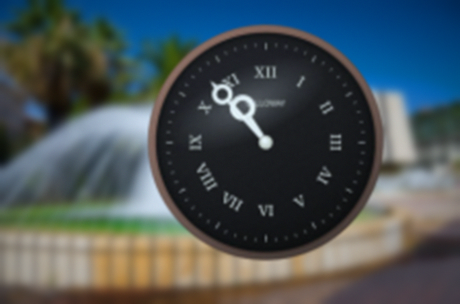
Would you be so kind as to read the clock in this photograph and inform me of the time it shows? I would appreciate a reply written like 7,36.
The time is 10,53
